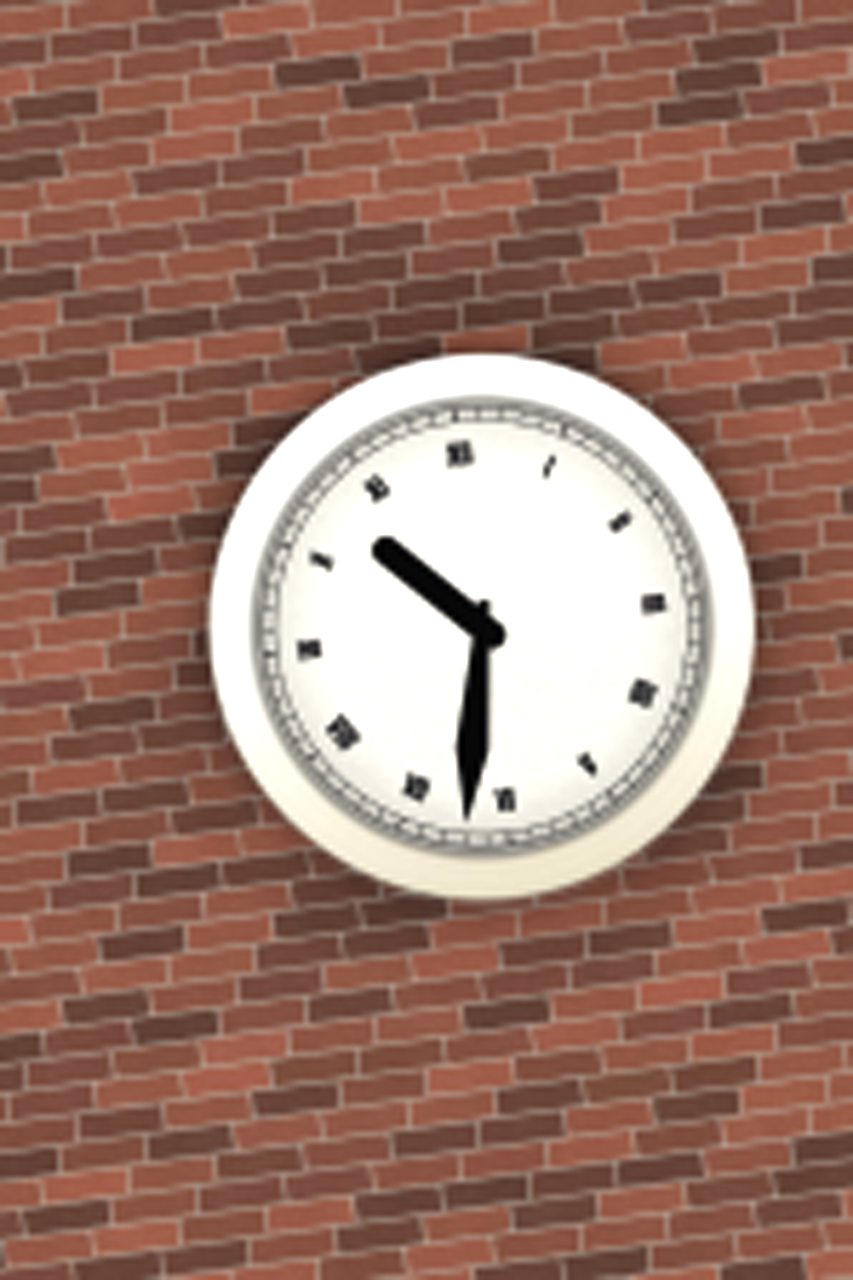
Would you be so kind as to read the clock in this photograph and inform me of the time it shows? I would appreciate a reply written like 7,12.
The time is 10,32
